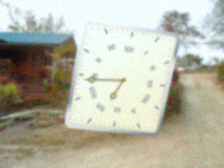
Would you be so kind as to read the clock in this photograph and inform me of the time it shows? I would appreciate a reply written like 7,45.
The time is 6,44
